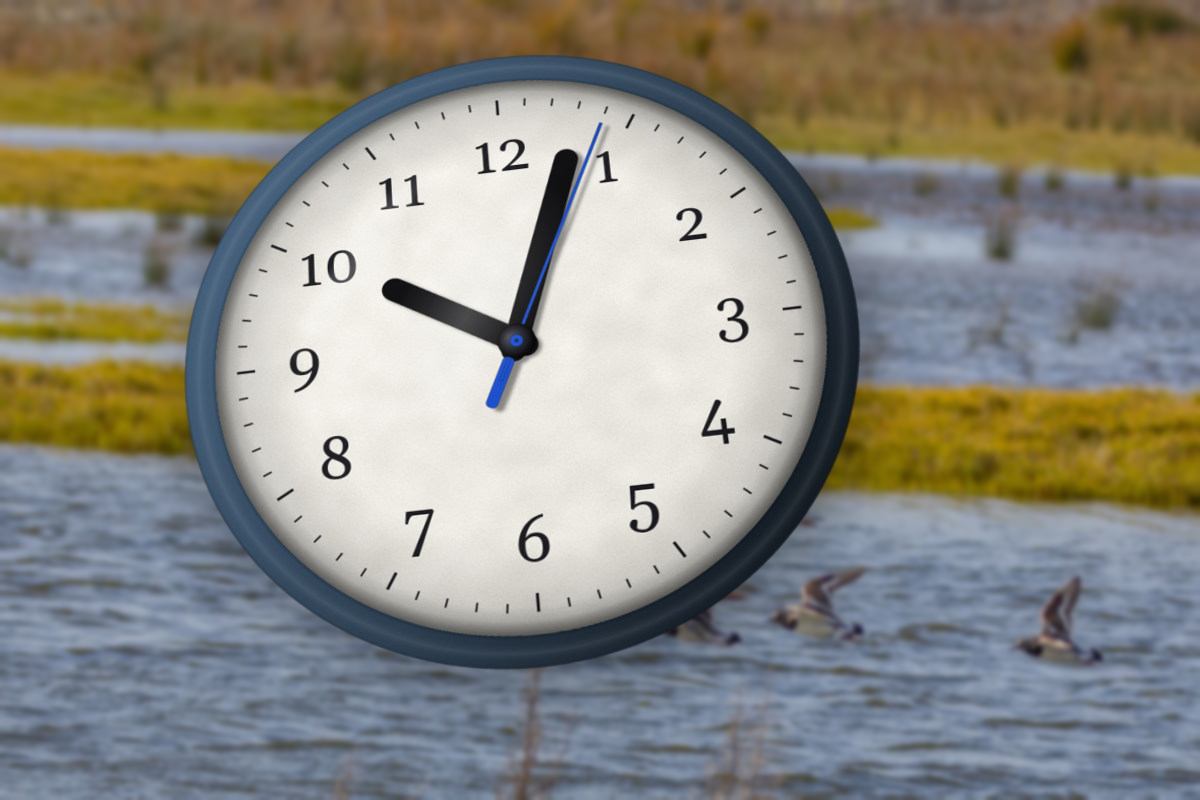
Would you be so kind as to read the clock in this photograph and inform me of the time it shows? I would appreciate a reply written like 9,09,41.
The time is 10,03,04
